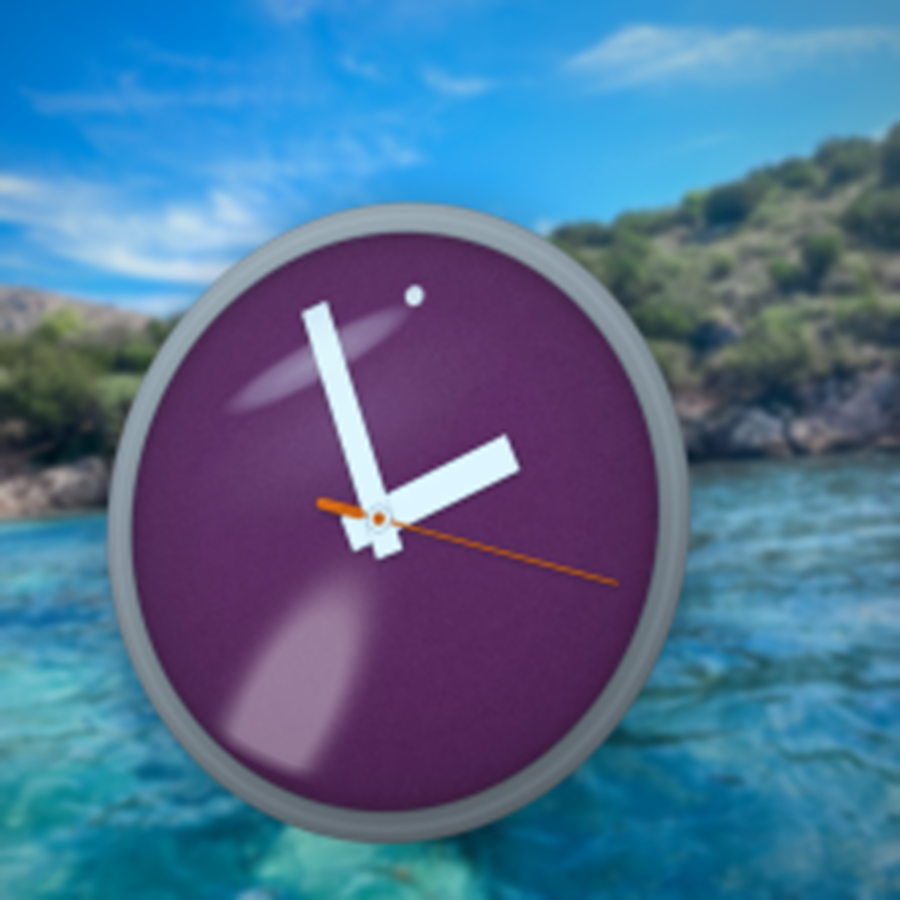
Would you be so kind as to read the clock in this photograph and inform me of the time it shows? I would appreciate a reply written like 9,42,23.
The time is 1,55,16
